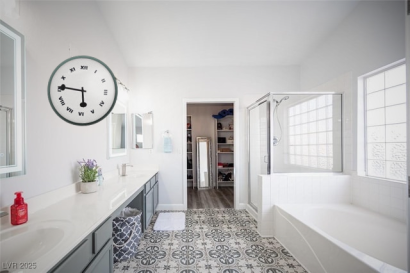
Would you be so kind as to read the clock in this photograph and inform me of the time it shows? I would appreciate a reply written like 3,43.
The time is 5,46
